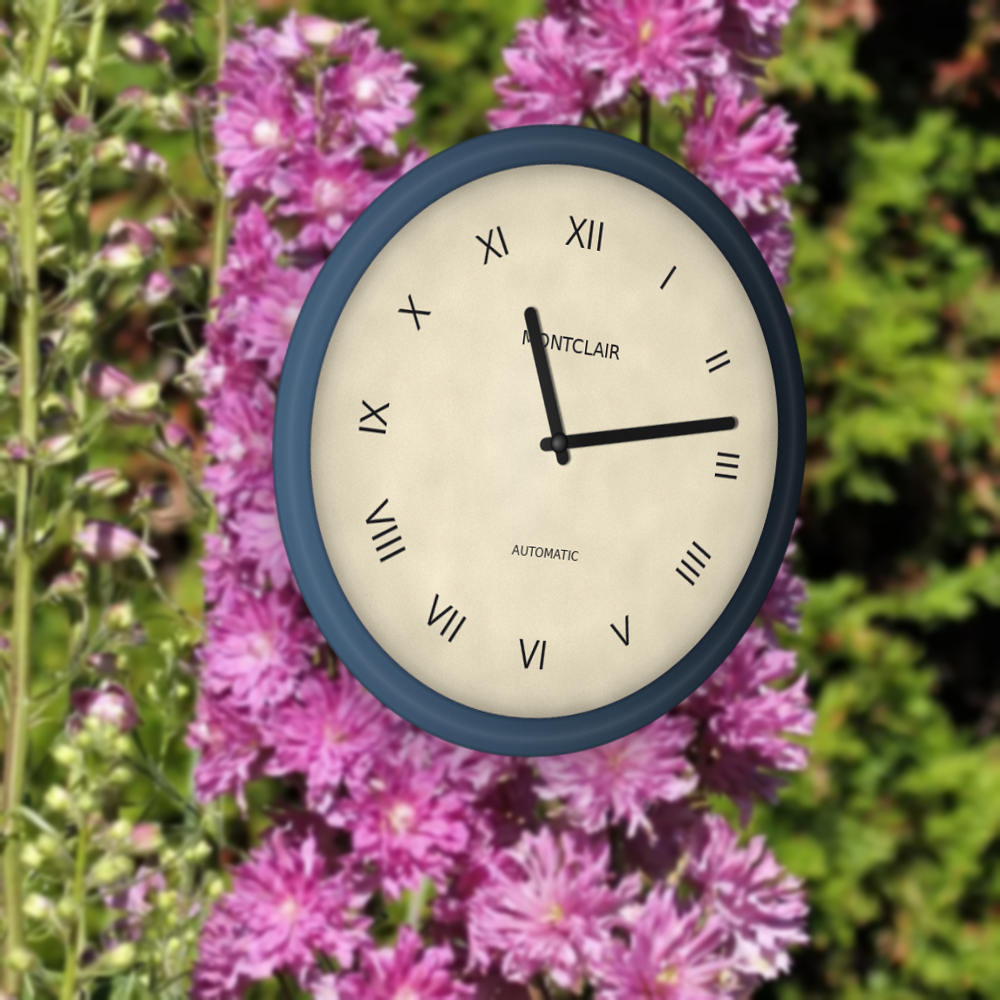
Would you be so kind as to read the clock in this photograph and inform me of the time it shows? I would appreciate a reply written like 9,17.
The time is 11,13
